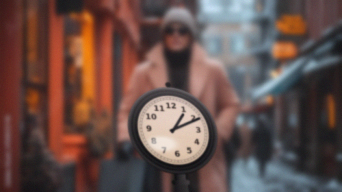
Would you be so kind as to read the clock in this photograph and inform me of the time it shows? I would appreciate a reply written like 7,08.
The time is 1,11
